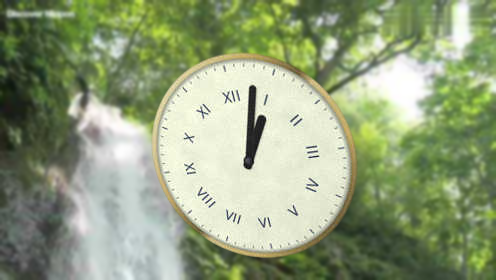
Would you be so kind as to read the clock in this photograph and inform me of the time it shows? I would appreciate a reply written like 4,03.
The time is 1,03
